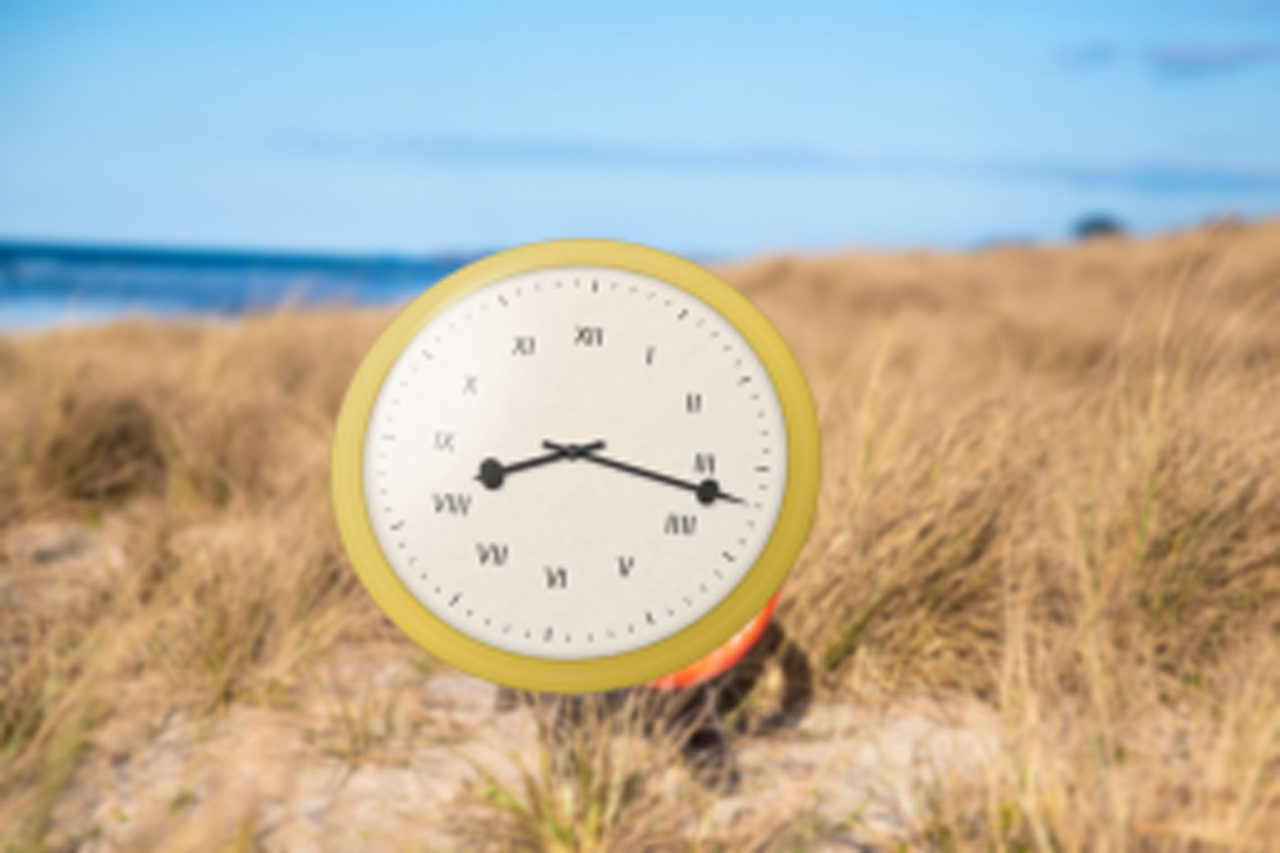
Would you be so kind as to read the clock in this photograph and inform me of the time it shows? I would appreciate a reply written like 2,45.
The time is 8,17
